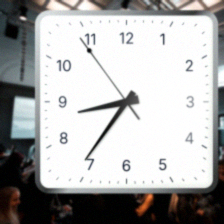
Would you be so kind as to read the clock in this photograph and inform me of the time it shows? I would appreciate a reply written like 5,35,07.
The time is 8,35,54
